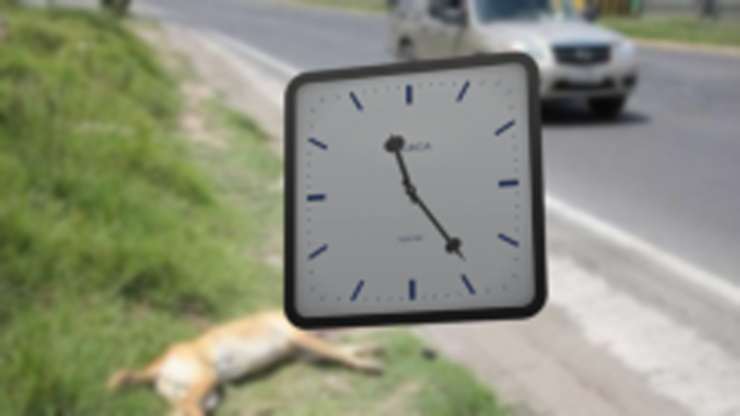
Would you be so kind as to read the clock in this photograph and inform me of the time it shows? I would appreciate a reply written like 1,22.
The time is 11,24
